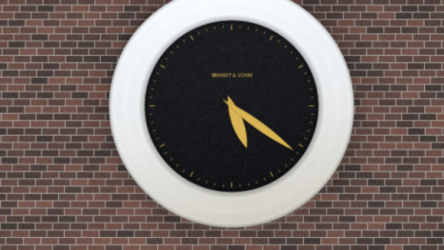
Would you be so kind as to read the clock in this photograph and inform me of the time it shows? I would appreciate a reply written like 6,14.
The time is 5,21
